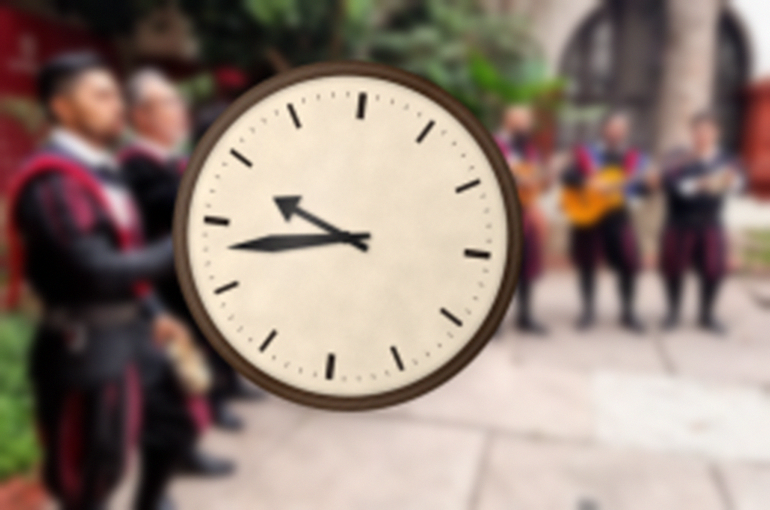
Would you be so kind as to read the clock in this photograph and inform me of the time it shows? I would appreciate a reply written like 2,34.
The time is 9,43
